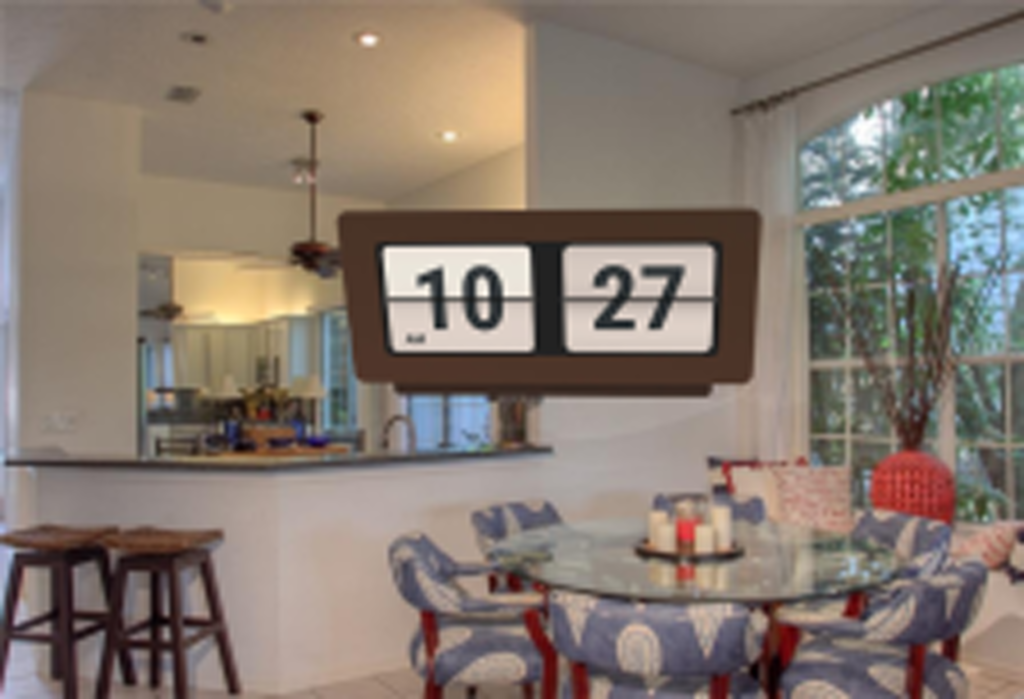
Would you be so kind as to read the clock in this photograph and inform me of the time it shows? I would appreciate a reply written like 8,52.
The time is 10,27
